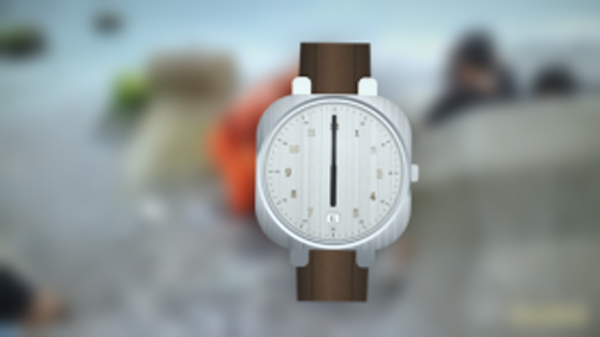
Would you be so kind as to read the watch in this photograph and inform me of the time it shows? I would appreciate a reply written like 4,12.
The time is 6,00
